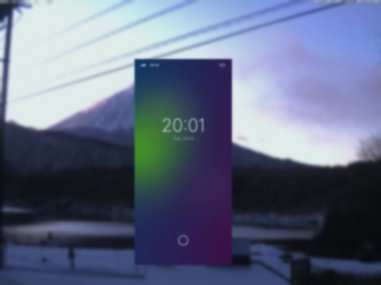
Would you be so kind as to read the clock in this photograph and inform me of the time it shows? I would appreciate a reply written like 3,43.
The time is 20,01
